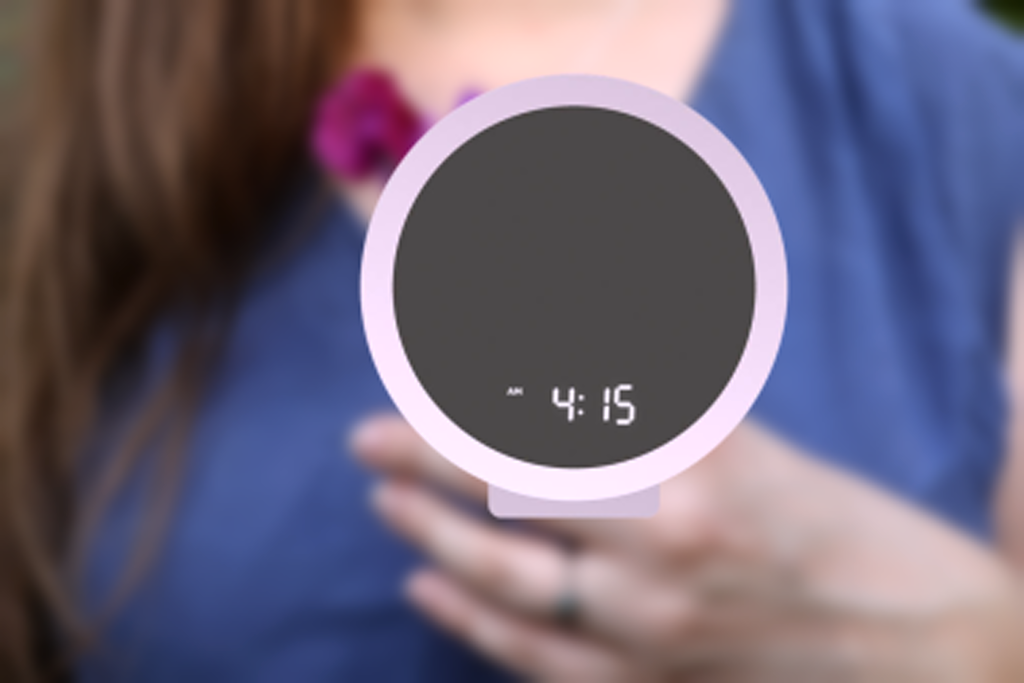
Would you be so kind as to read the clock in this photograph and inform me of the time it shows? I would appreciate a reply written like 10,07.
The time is 4,15
